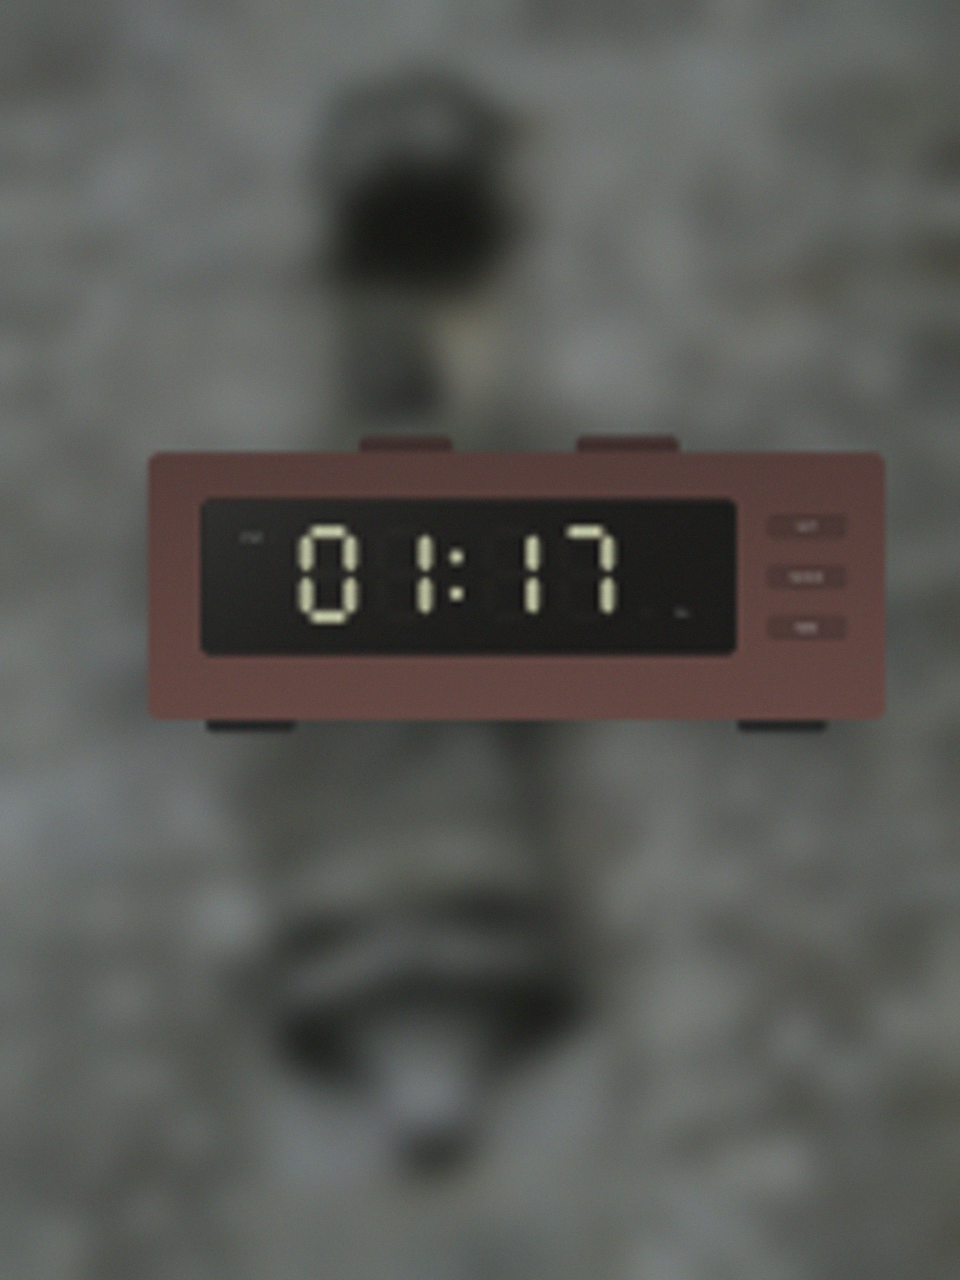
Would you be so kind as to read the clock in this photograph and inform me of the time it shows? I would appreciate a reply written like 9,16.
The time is 1,17
